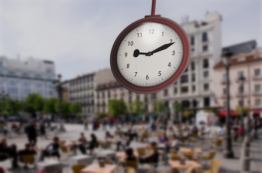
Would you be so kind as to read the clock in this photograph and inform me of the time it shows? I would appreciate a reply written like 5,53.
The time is 9,11
